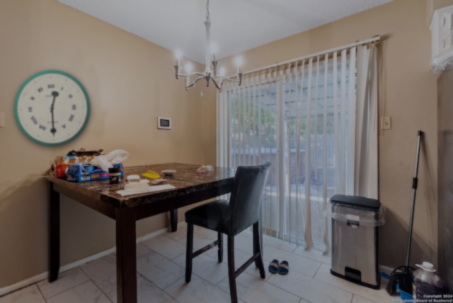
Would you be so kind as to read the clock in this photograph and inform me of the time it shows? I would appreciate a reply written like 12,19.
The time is 12,30
